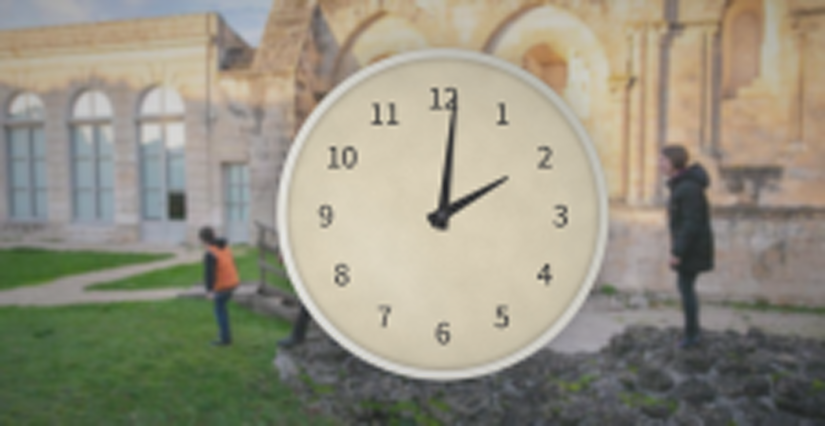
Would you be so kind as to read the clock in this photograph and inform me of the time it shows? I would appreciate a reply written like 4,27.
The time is 2,01
